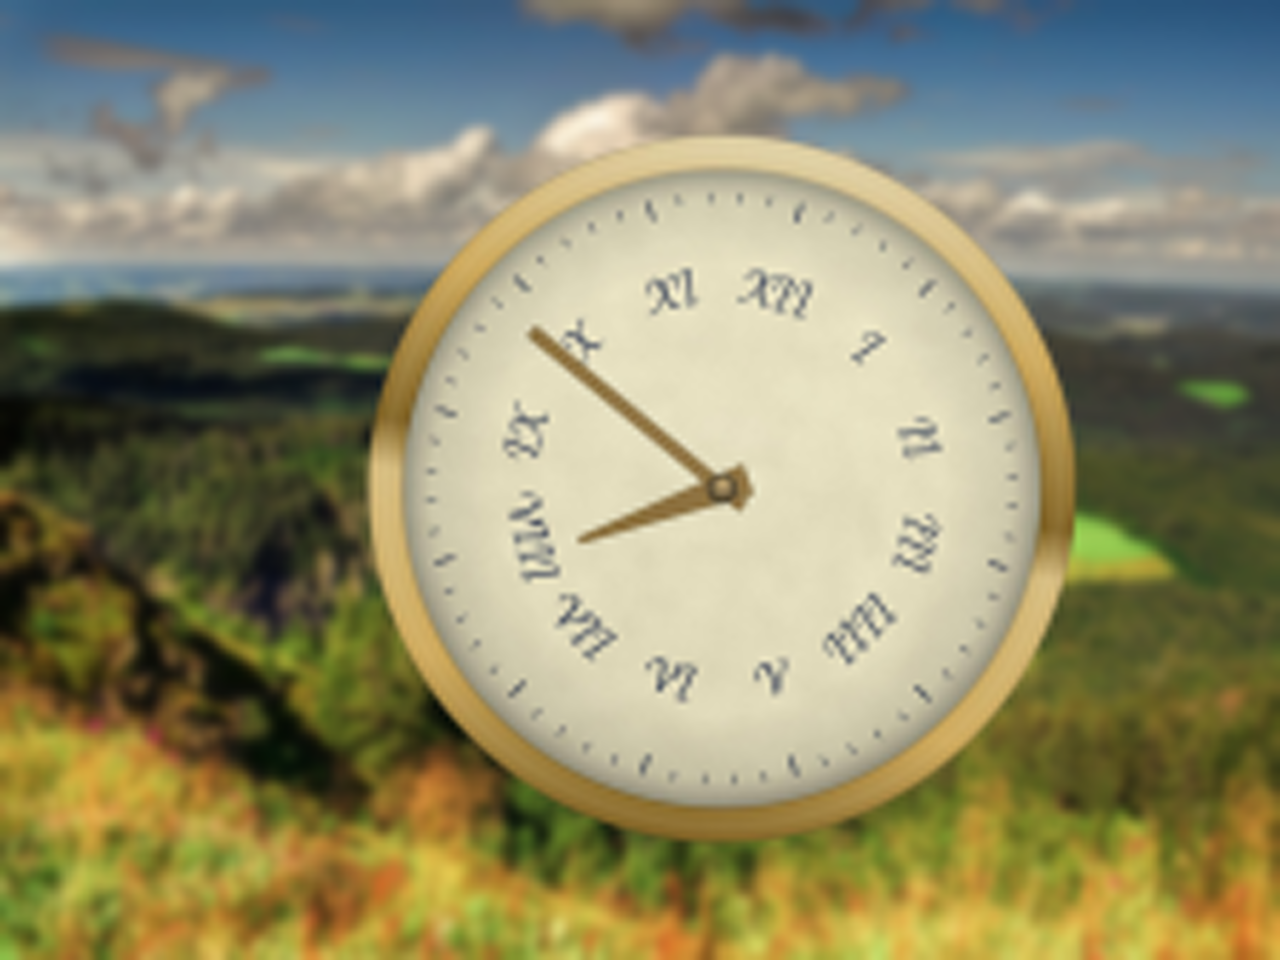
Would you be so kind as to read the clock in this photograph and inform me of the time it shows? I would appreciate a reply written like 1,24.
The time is 7,49
